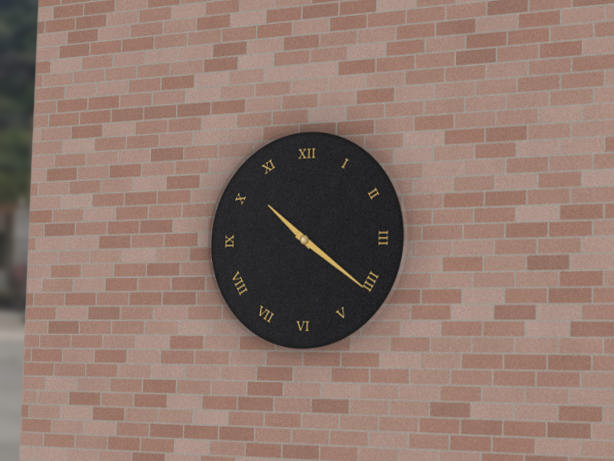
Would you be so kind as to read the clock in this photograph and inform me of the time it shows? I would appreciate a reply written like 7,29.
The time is 10,21
